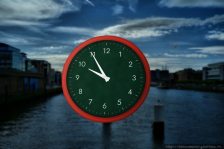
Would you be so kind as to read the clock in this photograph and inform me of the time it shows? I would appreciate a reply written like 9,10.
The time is 9,55
